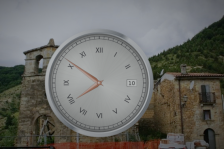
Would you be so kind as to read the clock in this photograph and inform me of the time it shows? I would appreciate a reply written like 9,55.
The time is 7,51
